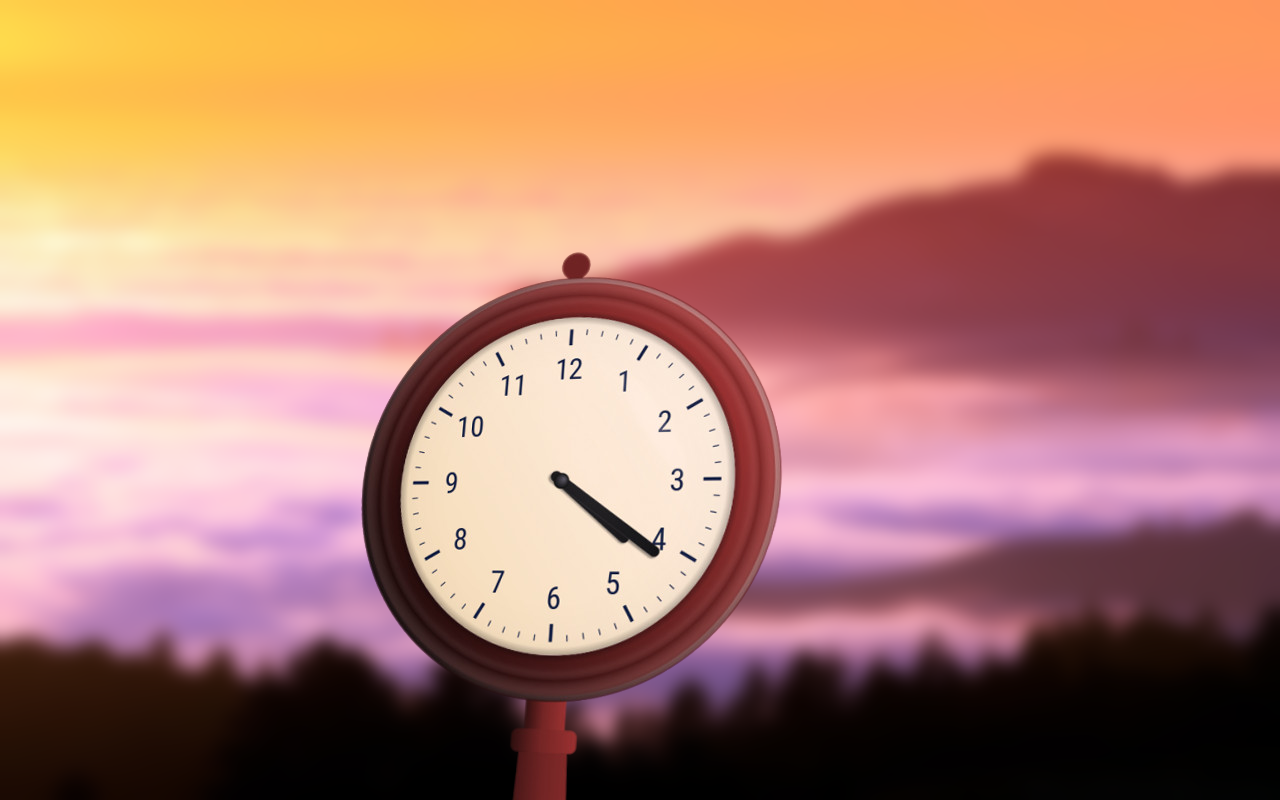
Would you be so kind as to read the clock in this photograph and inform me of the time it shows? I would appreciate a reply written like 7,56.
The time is 4,21
